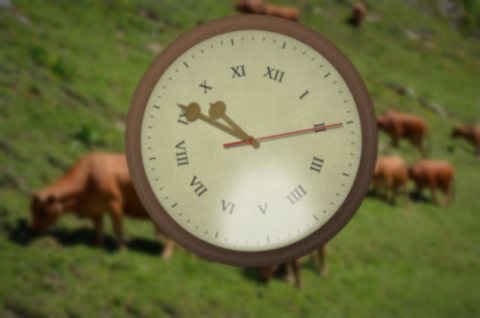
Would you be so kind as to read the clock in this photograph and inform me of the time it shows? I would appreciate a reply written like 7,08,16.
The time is 9,46,10
